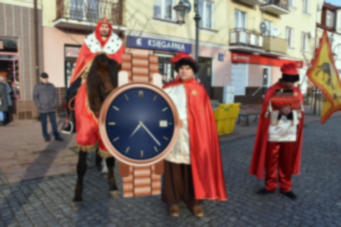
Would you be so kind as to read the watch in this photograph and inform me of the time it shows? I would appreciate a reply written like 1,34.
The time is 7,23
